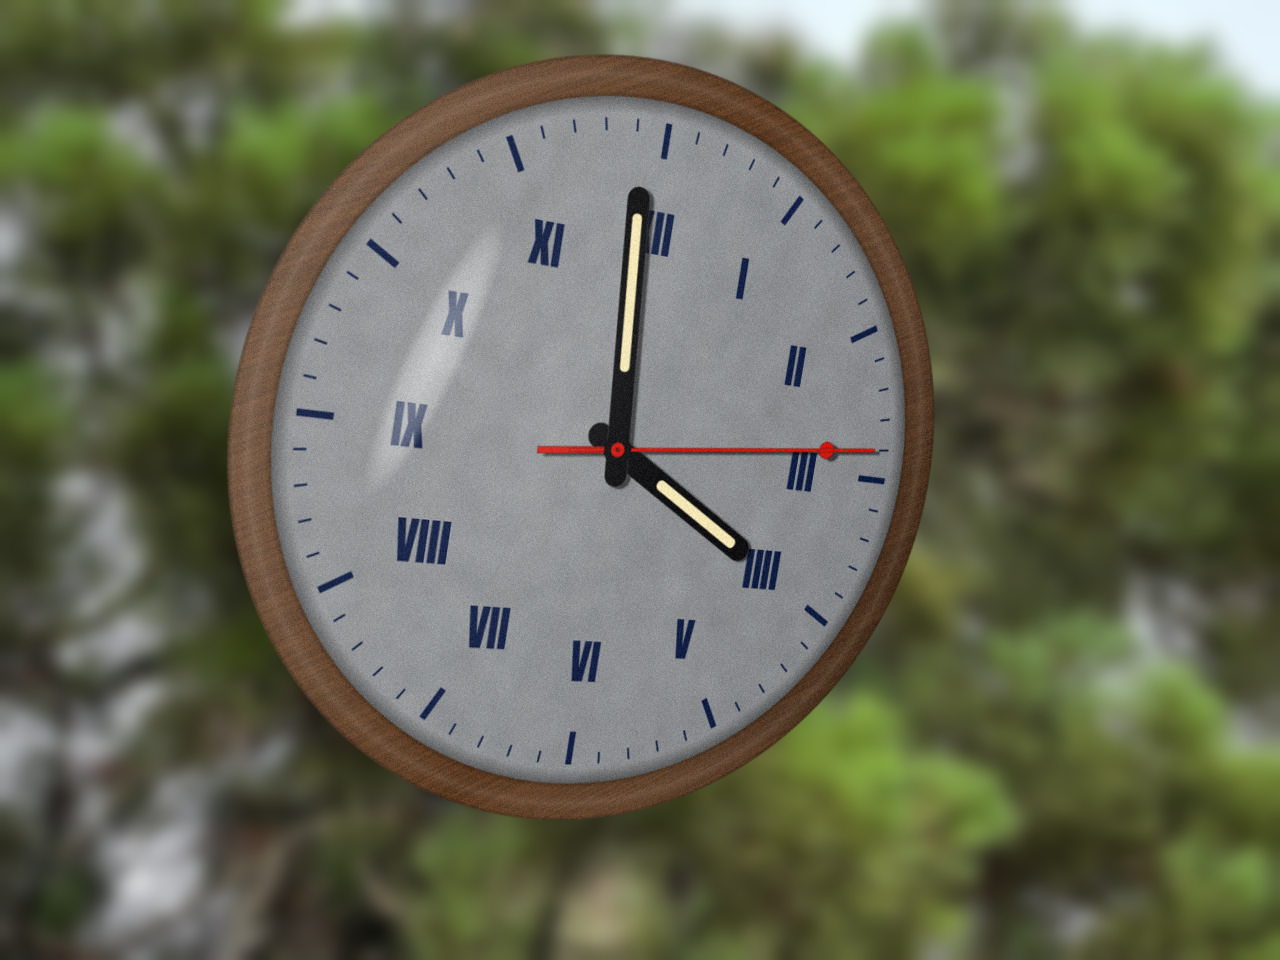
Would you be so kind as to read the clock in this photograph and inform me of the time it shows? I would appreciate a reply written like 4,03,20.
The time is 3,59,14
